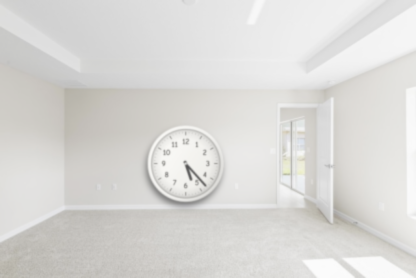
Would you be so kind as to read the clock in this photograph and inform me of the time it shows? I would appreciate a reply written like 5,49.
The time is 5,23
